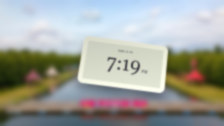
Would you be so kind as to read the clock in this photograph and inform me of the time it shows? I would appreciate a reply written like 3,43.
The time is 7,19
